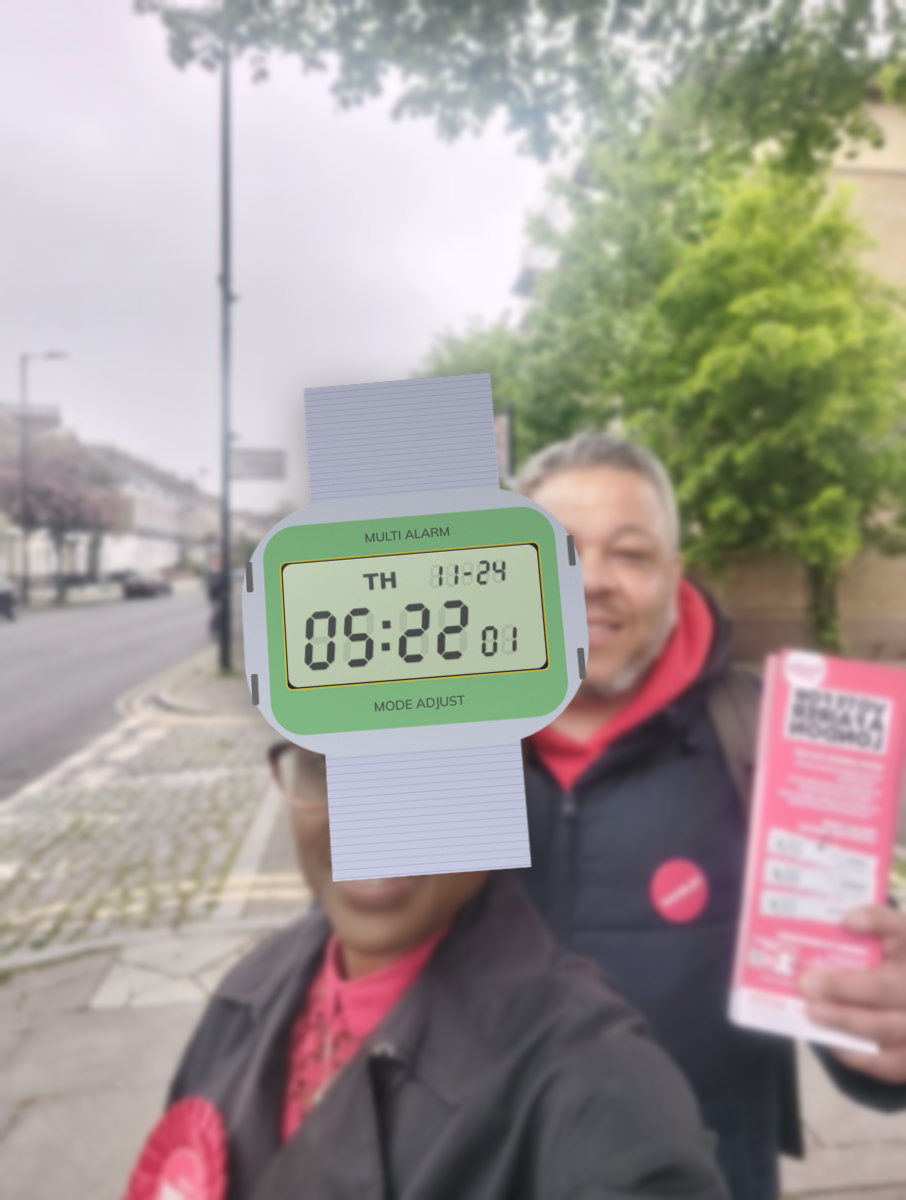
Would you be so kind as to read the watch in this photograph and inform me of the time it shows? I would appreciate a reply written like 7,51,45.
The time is 5,22,01
